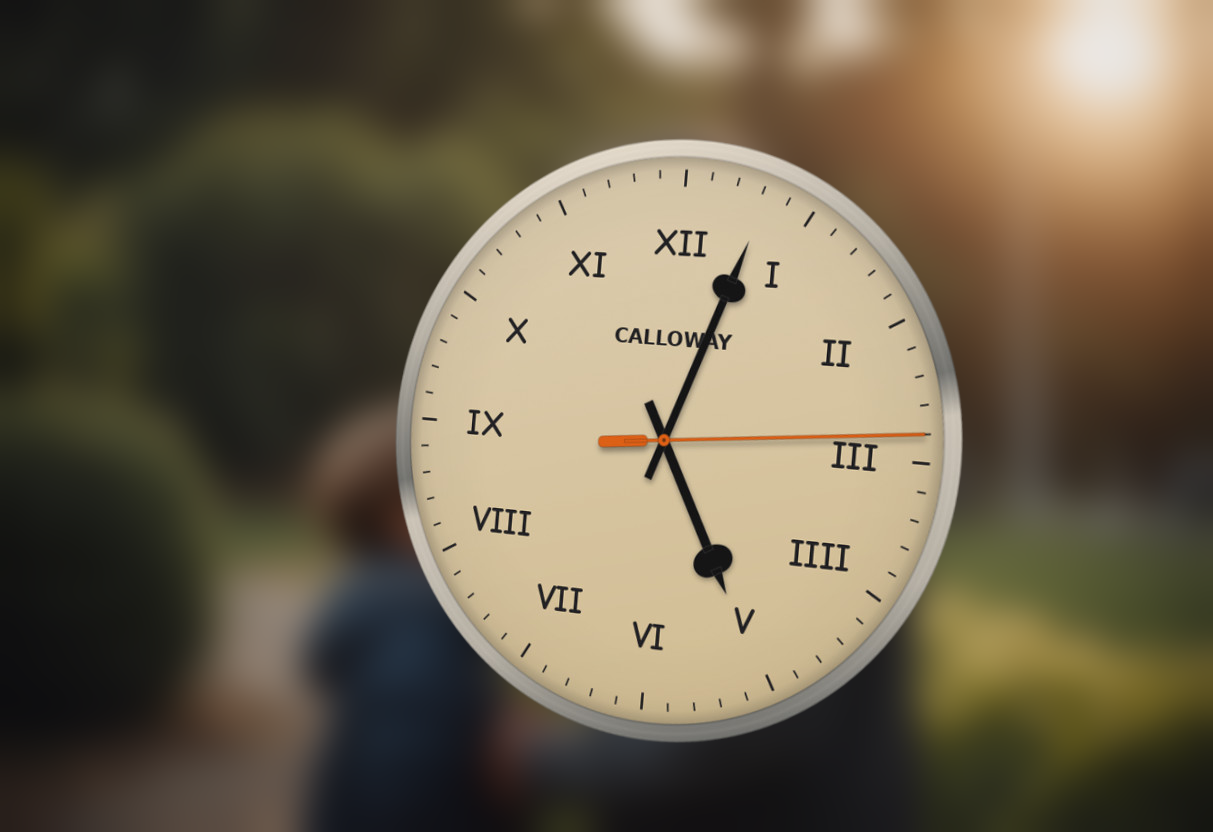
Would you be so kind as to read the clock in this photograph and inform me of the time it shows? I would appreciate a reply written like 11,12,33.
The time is 5,03,14
